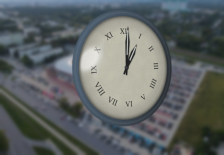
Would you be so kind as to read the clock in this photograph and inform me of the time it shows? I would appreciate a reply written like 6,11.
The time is 1,01
